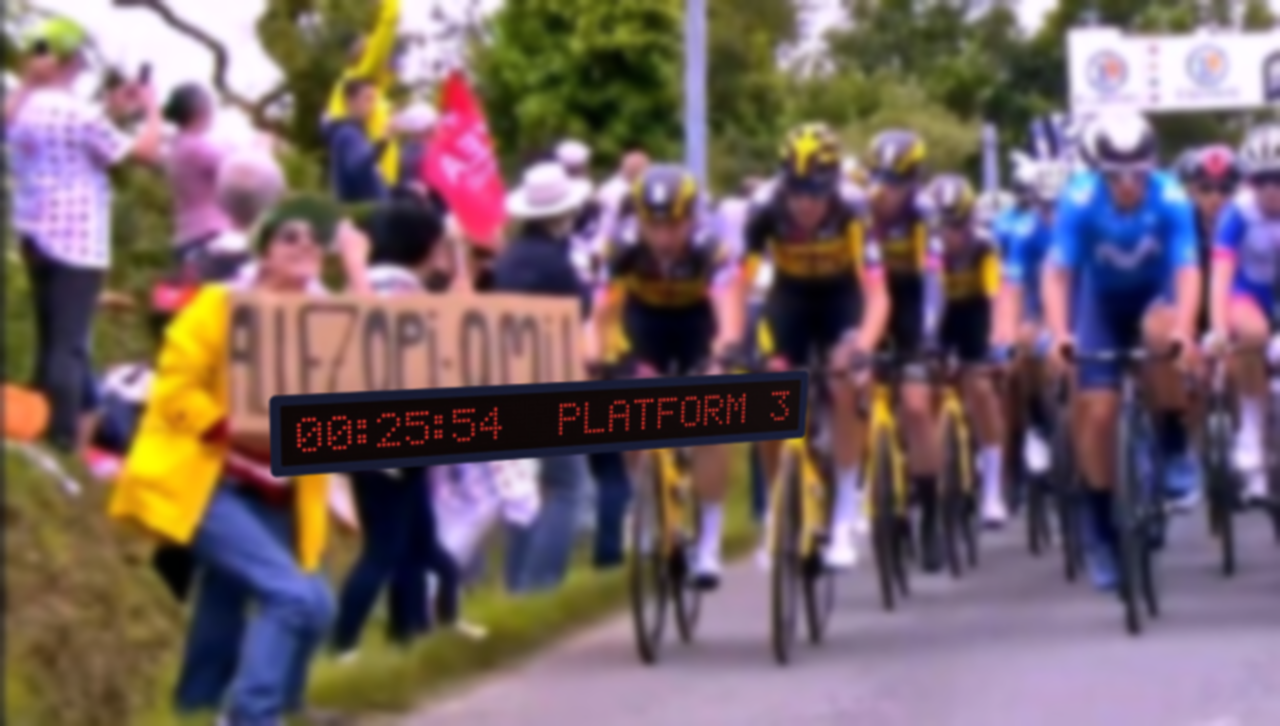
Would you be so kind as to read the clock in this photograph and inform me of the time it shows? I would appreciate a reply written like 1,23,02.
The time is 0,25,54
